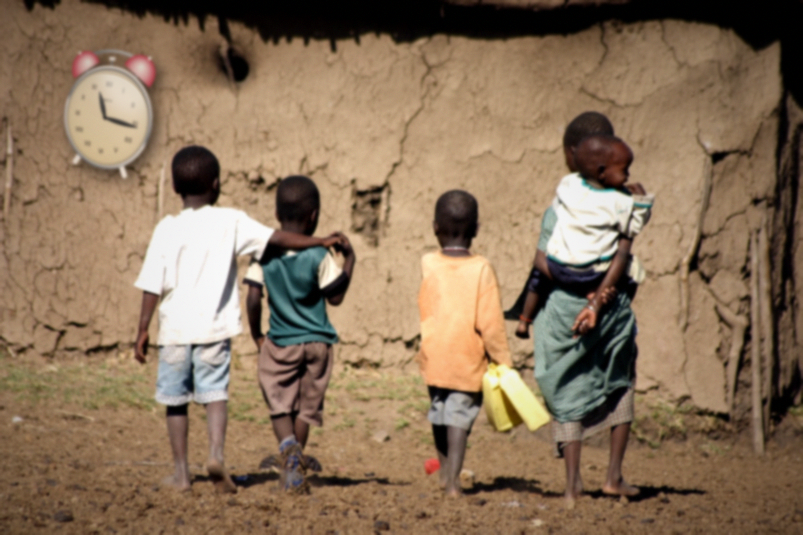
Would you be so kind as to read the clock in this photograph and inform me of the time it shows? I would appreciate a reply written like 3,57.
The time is 11,16
